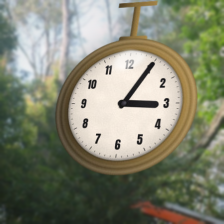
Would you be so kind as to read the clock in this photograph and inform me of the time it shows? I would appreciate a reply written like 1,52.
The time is 3,05
